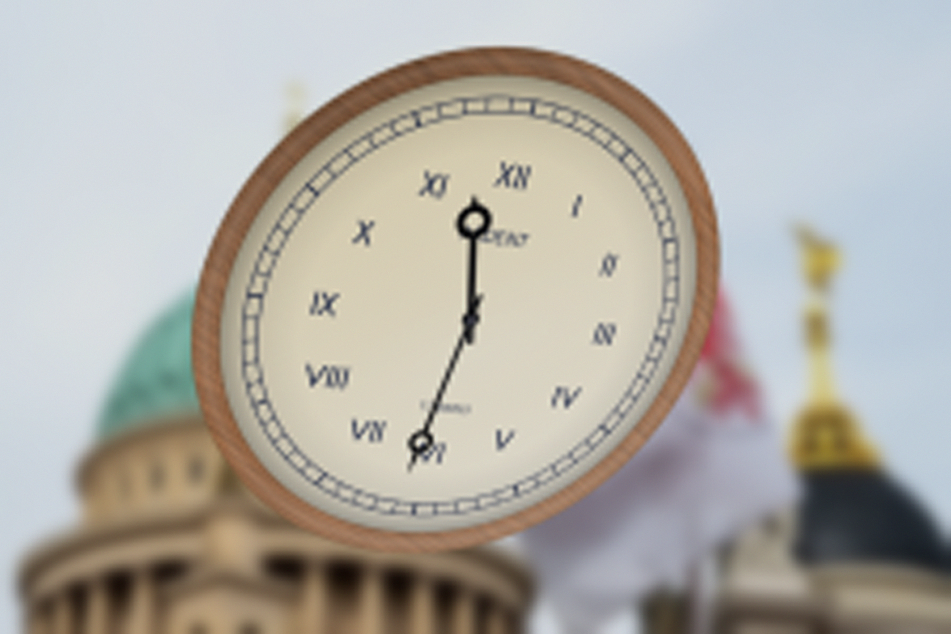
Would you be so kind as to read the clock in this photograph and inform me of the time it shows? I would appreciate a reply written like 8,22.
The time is 11,31
